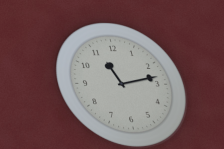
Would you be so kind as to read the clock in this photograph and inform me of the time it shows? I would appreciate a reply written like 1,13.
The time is 11,13
